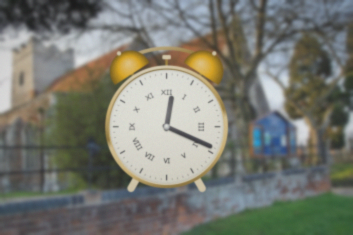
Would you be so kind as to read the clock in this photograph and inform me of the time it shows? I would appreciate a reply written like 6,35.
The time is 12,19
